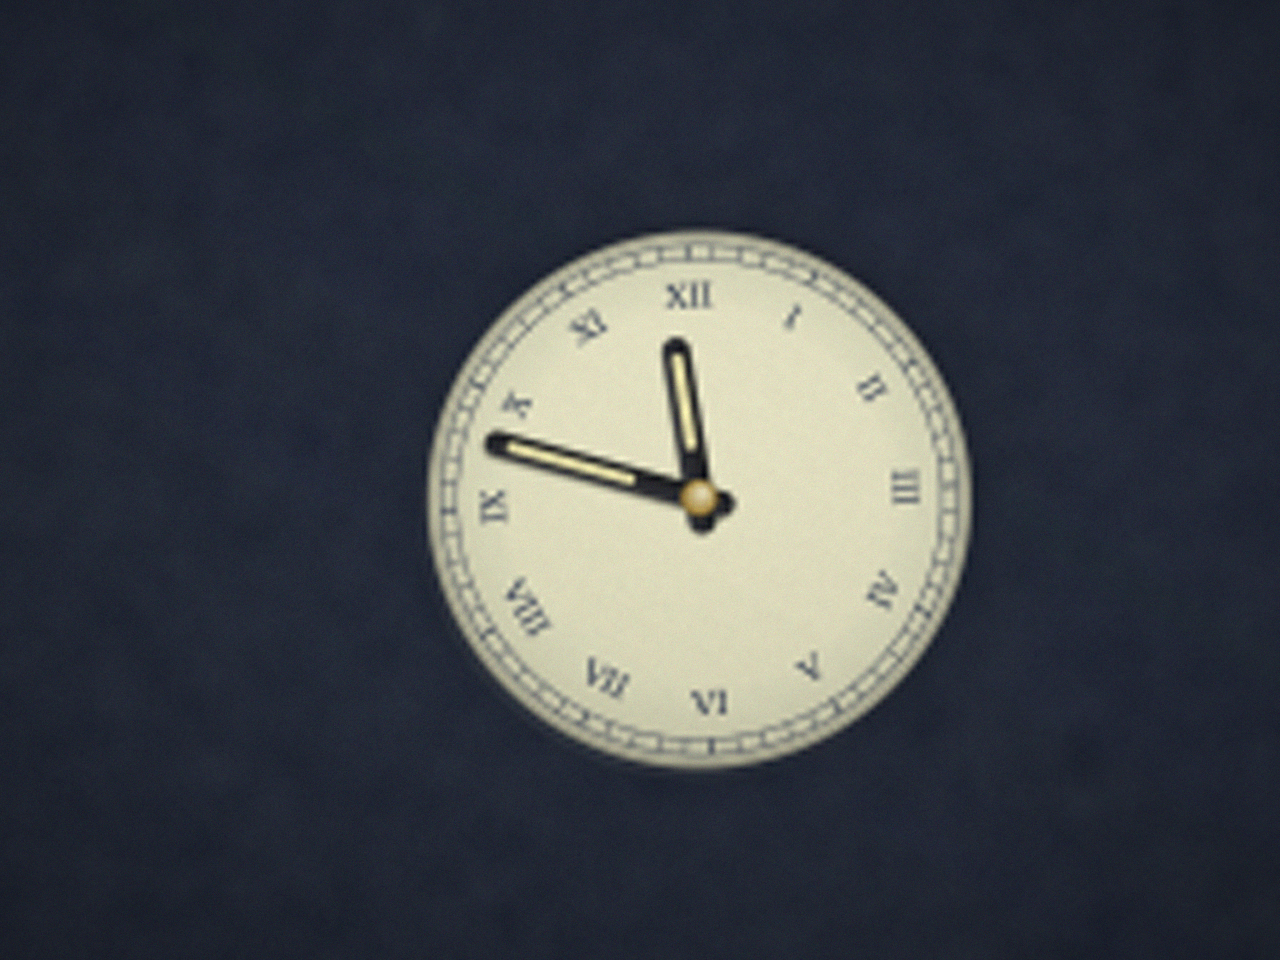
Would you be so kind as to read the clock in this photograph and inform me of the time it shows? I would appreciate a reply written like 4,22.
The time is 11,48
